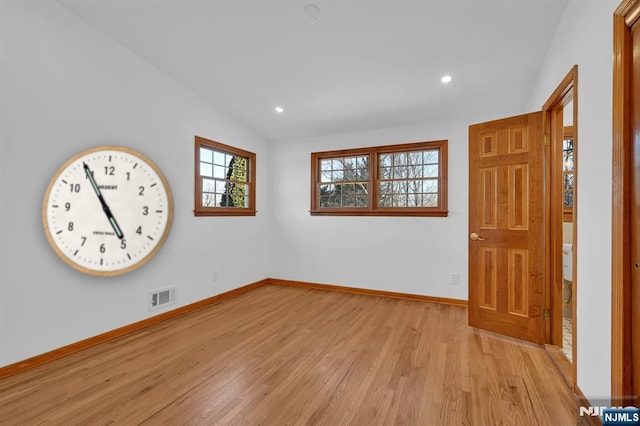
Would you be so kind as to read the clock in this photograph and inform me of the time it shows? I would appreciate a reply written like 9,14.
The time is 4,55
